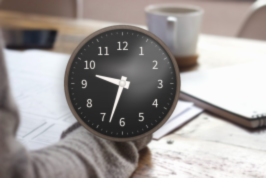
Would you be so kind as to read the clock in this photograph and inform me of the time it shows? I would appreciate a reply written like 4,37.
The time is 9,33
